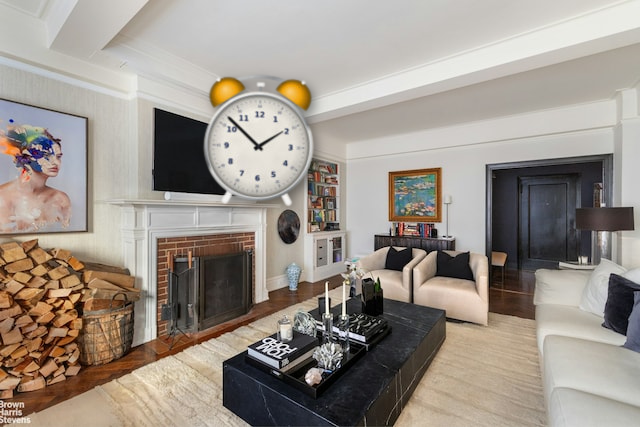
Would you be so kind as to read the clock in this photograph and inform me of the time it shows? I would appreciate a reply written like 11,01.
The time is 1,52
